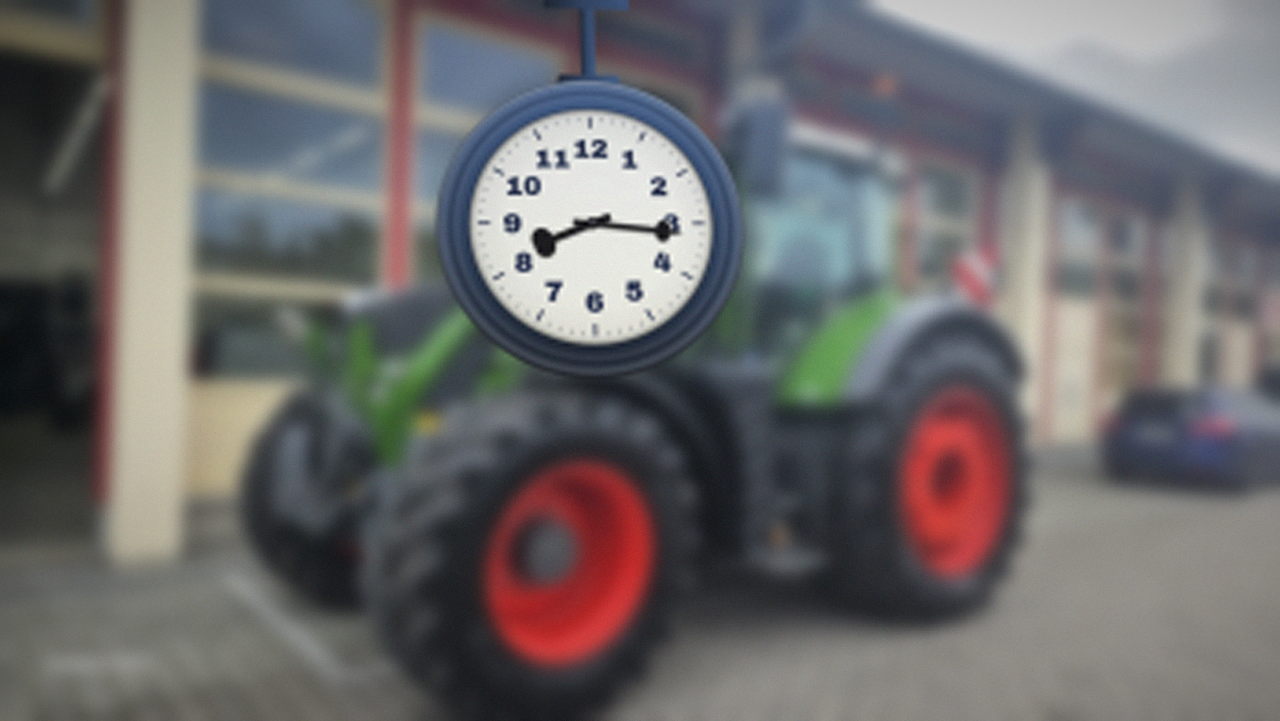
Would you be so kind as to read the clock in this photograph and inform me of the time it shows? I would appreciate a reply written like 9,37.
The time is 8,16
